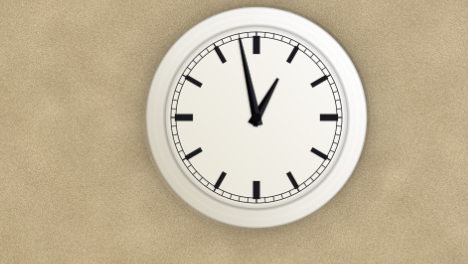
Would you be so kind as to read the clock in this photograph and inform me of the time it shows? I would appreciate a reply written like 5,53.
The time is 12,58
